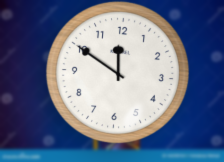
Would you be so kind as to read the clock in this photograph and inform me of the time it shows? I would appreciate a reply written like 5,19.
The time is 11,50
